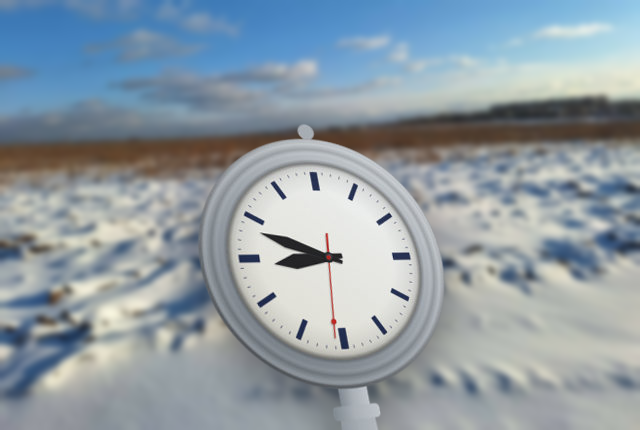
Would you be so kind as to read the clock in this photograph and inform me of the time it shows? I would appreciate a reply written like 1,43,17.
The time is 8,48,31
